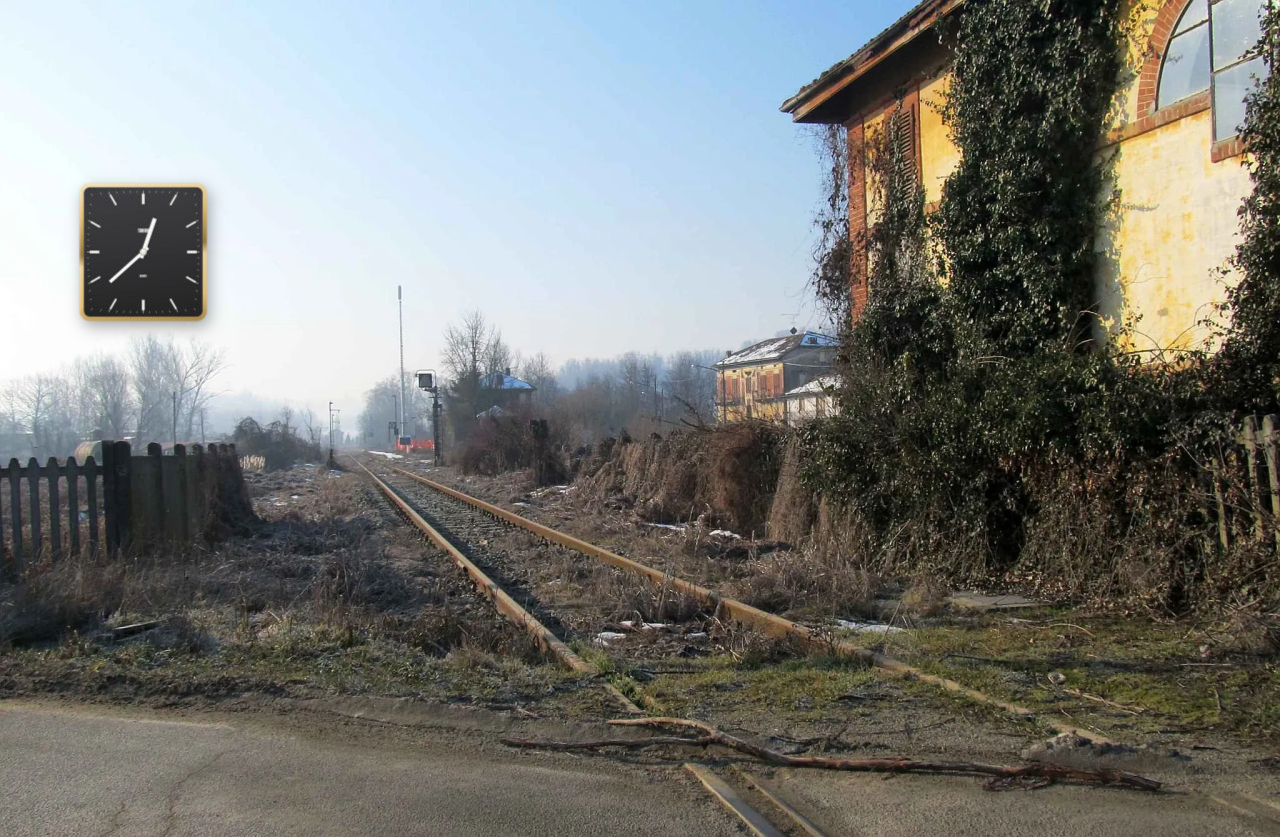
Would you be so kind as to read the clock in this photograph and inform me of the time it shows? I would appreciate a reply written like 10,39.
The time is 12,38
